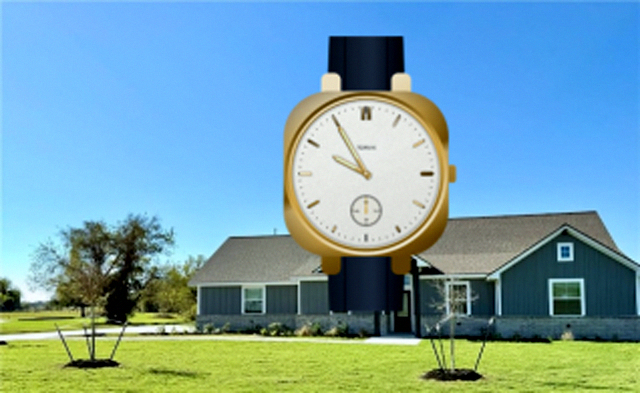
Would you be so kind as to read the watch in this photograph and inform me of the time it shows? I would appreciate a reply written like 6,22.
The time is 9,55
